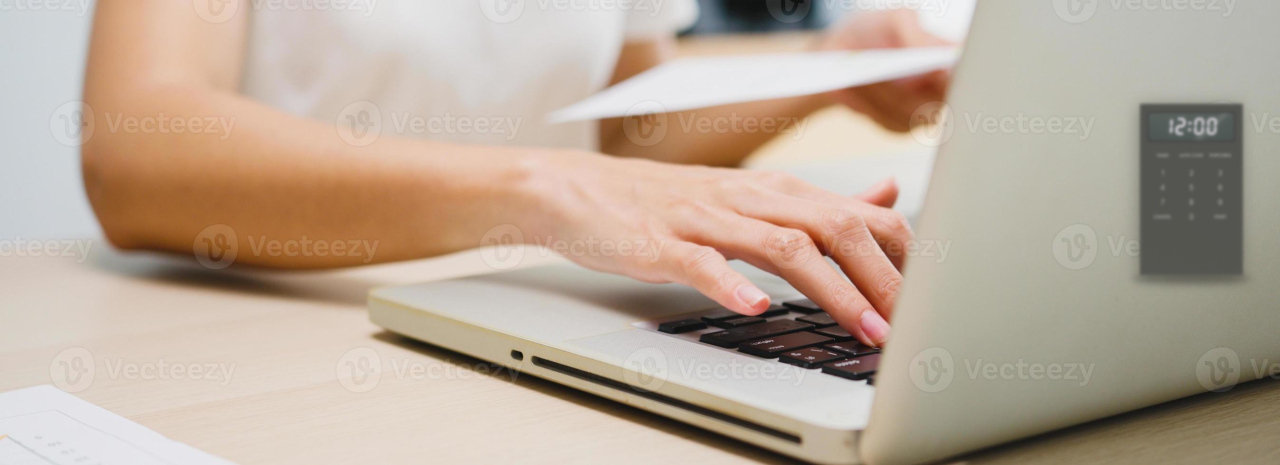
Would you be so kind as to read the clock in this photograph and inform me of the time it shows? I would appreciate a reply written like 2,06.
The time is 12,00
